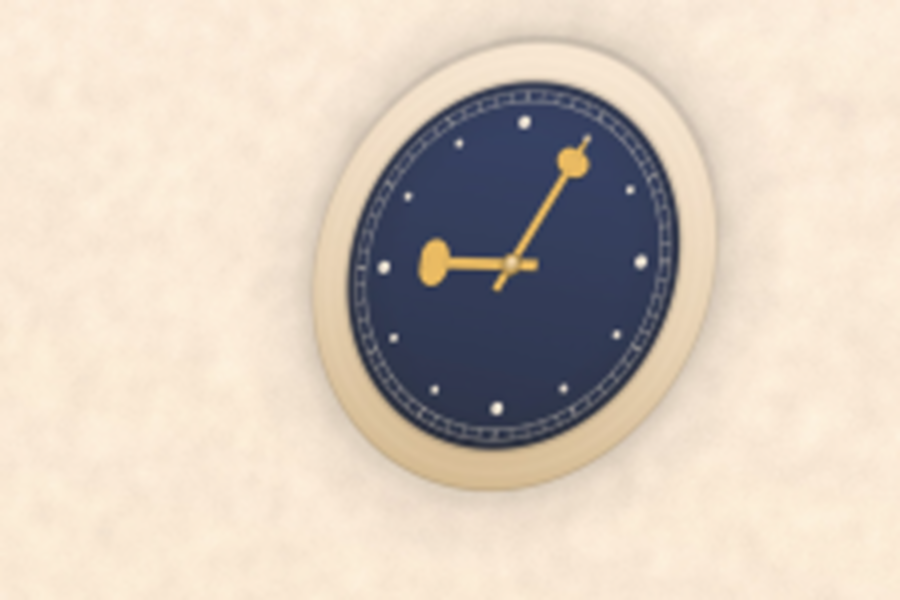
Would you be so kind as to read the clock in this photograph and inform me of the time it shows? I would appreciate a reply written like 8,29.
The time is 9,05
